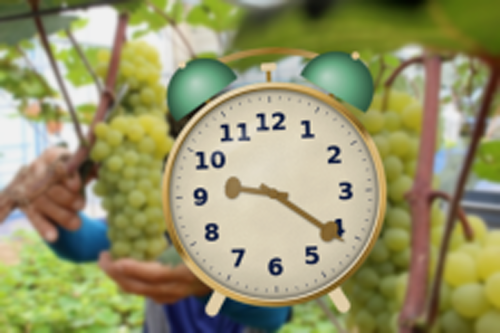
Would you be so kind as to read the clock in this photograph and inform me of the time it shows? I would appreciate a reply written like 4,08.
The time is 9,21
